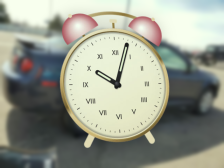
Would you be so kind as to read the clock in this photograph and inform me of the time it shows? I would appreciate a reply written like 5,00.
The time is 10,03
